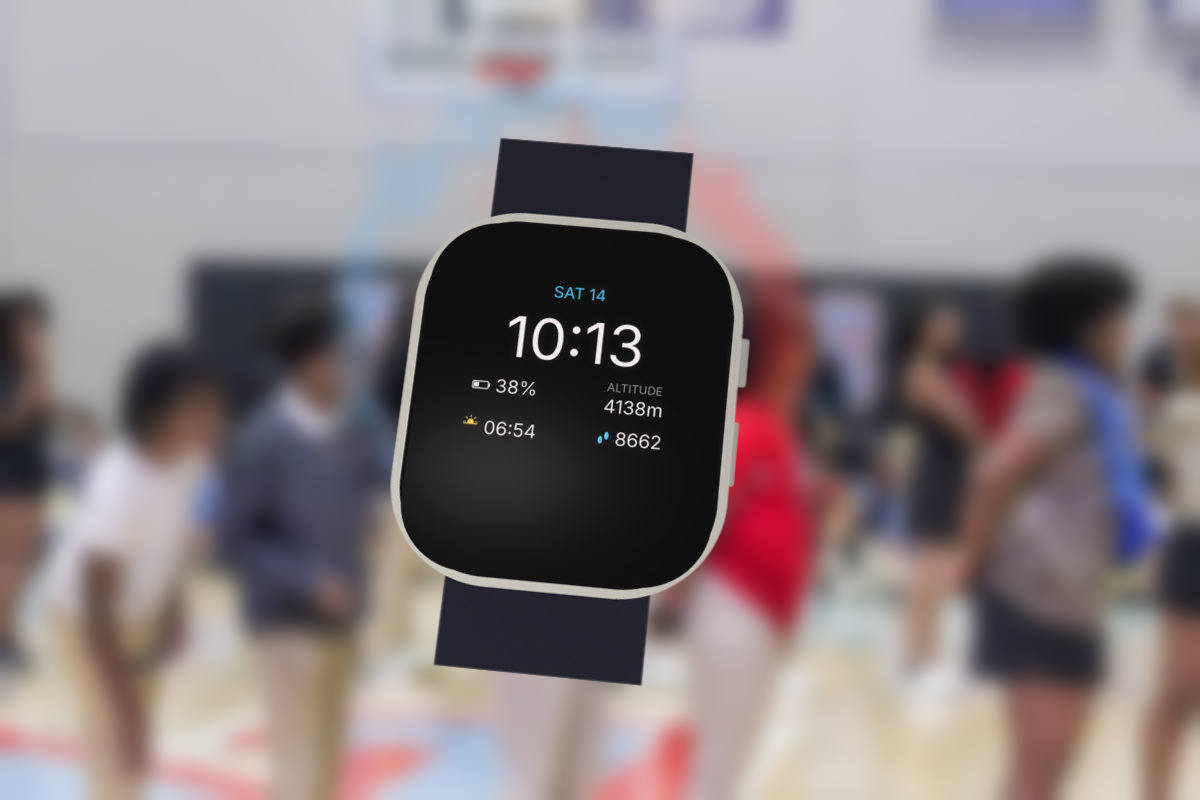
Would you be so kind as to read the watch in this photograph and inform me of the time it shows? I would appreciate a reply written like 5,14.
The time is 10,13
